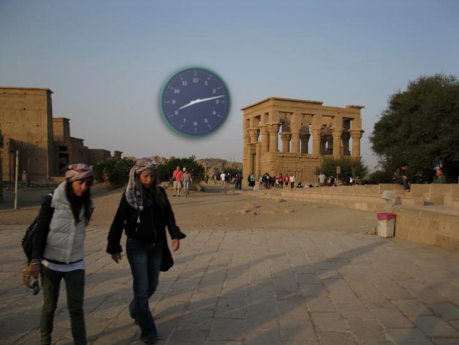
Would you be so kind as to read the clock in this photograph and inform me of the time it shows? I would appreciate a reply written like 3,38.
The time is 8,13
